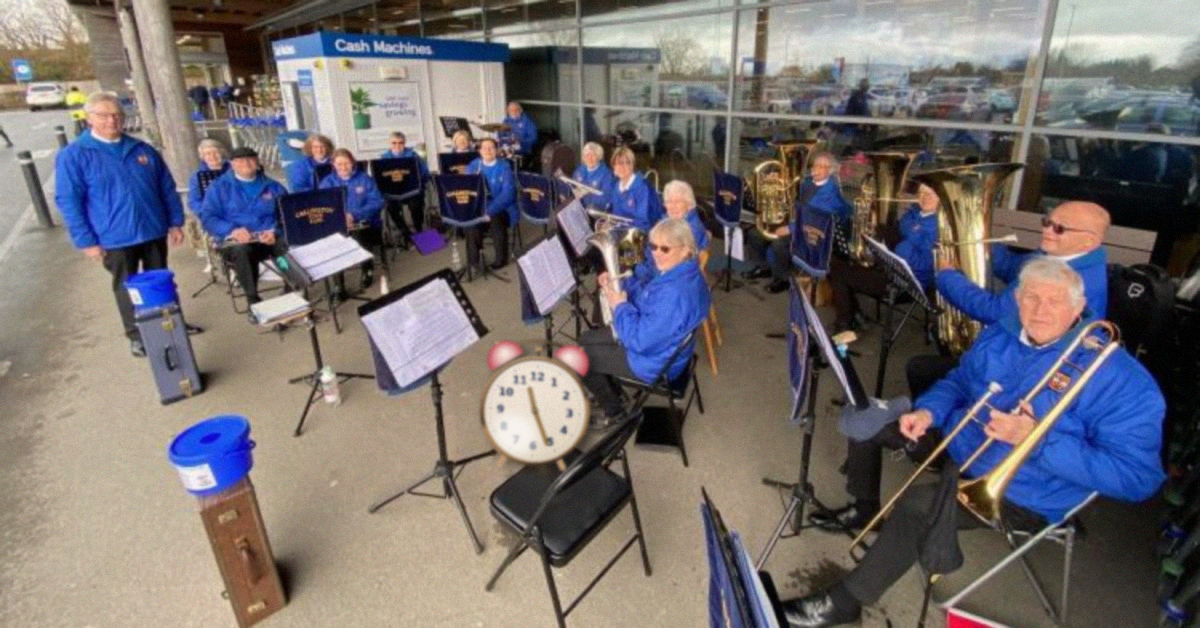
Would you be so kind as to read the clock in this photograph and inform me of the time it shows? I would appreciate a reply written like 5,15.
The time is 11,26
